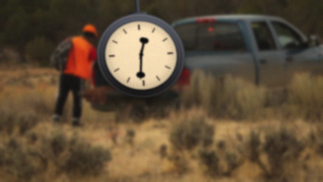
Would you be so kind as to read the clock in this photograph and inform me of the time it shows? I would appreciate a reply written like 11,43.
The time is 12,31
